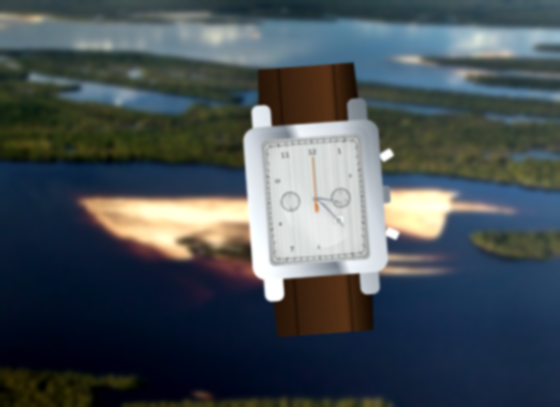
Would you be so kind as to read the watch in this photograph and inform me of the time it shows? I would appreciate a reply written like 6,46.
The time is 3,23
